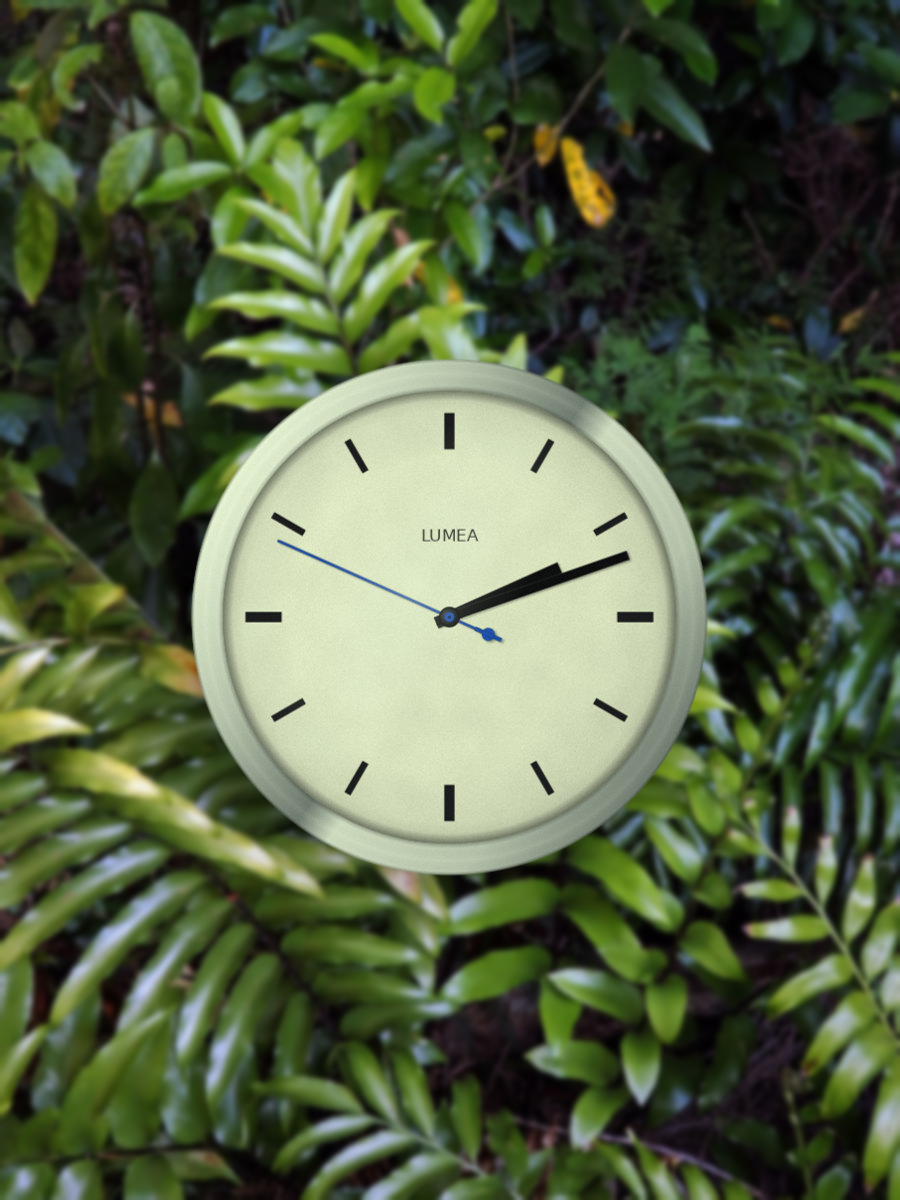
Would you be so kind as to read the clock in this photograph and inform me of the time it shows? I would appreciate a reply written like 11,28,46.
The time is 2,11,49
